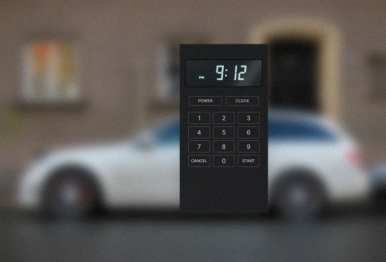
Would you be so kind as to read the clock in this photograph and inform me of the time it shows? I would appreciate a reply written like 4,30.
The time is 9,12
